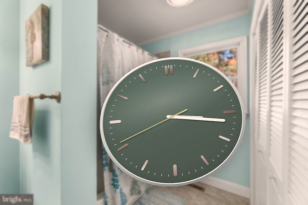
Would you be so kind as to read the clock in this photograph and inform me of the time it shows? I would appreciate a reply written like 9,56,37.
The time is 3,16,41
